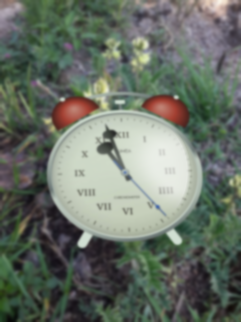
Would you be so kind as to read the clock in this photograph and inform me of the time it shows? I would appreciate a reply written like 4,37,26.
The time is 10,57,24
